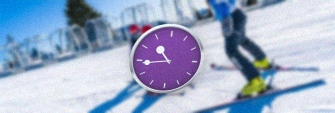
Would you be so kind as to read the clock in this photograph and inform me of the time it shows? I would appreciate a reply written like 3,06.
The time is 10,44
